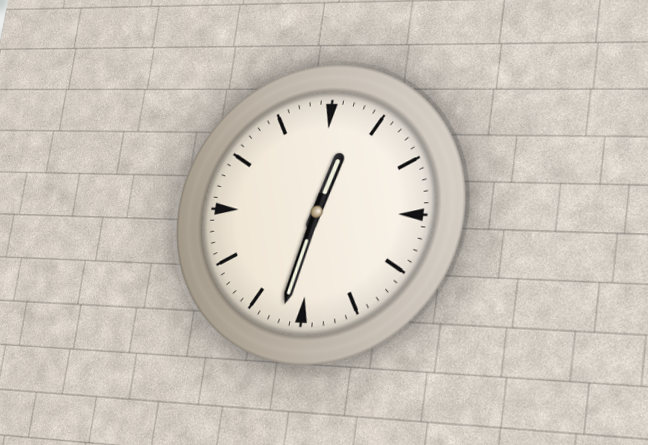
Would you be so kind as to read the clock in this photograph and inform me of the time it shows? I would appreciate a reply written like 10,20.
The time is 12,32
